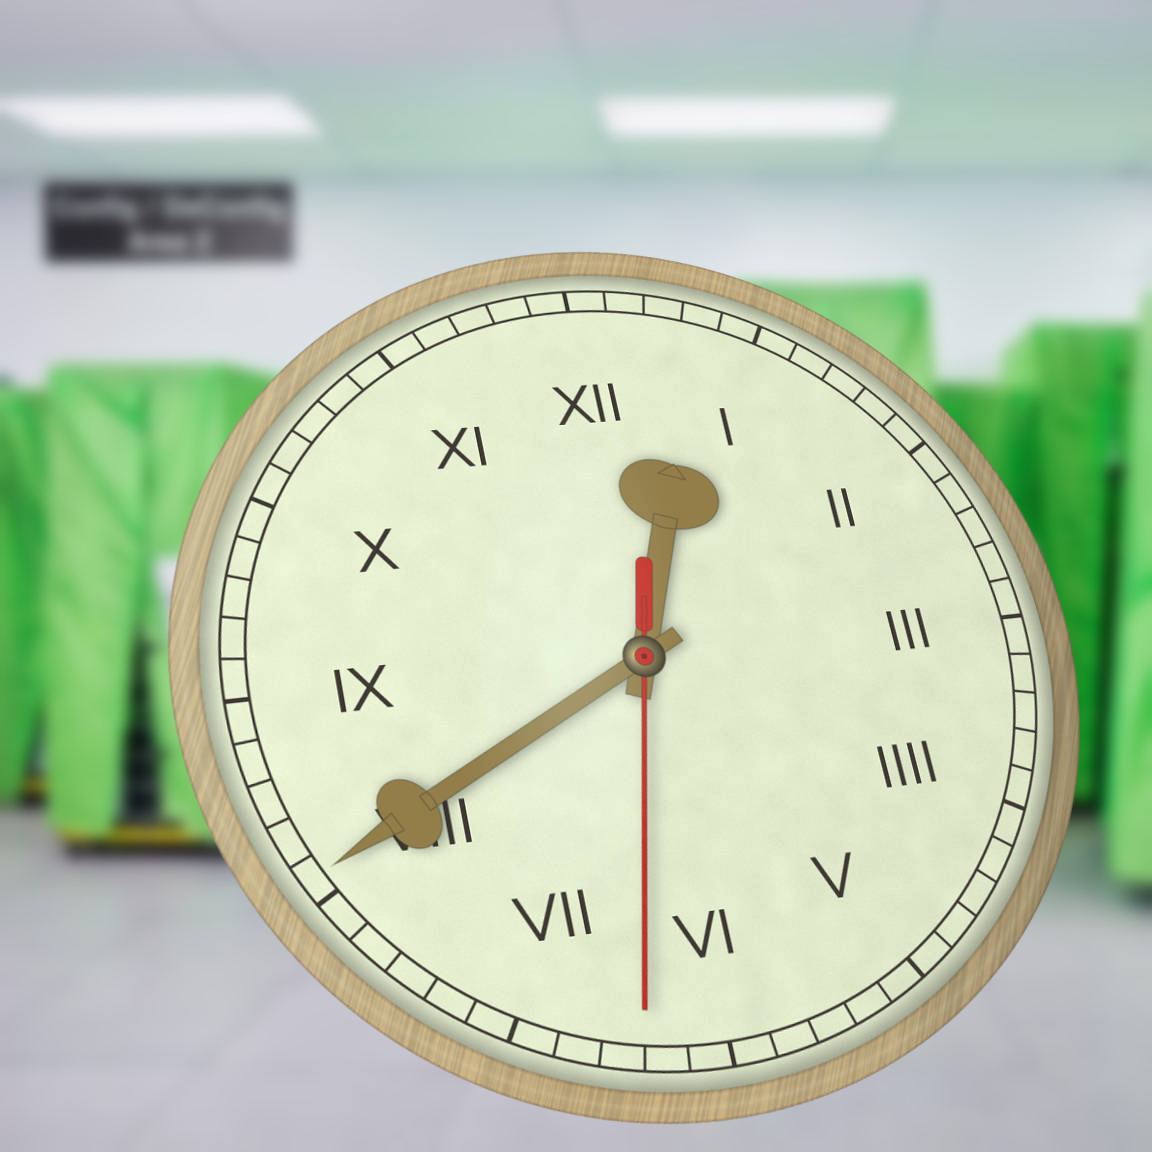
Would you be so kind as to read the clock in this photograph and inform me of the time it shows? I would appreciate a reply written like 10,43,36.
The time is 12,40,32
